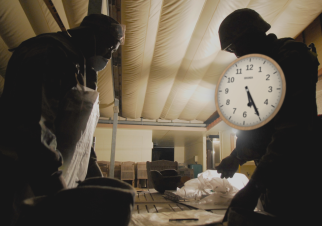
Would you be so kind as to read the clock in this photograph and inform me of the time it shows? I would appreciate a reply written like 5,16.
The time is 5,25
